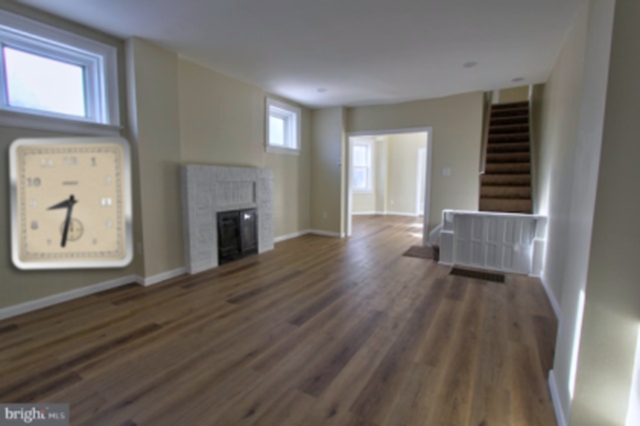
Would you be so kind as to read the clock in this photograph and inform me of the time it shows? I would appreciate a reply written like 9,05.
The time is 8,32
